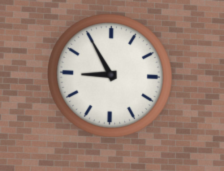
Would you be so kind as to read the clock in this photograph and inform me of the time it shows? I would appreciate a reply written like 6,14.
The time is 8,55
